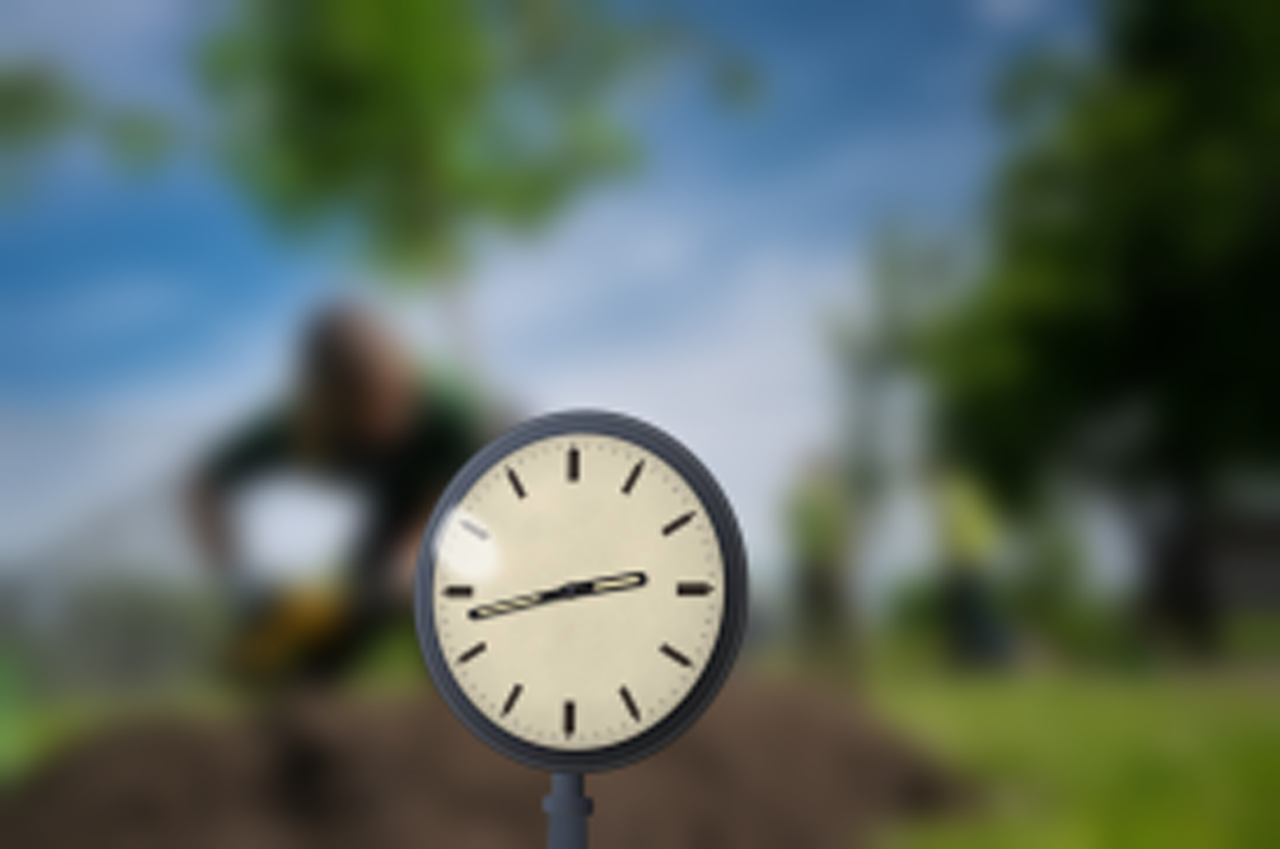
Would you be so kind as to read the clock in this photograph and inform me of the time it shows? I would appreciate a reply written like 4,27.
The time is 2,43
